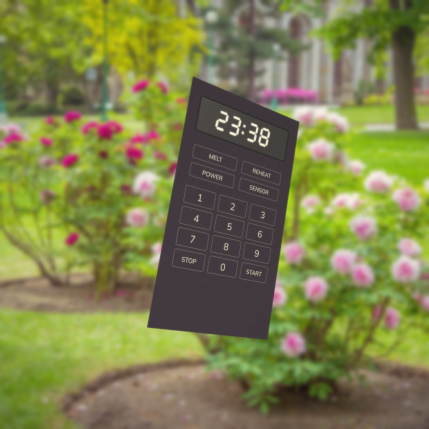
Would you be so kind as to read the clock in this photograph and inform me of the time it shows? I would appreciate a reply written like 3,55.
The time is 23,38
